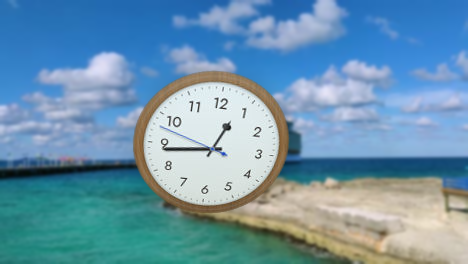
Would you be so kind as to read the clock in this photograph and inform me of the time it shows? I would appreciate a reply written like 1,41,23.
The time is 12,43,48
